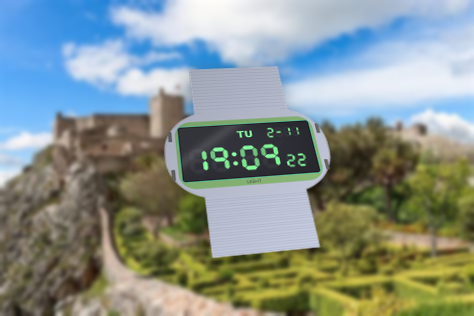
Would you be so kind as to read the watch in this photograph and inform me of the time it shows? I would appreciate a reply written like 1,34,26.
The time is 19,09,22
